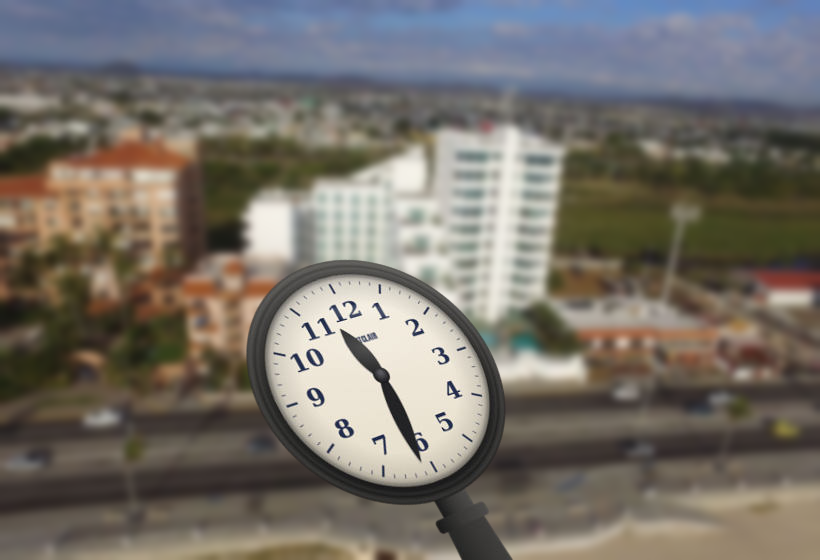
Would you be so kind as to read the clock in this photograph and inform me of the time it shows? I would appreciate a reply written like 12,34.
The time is 11,31
